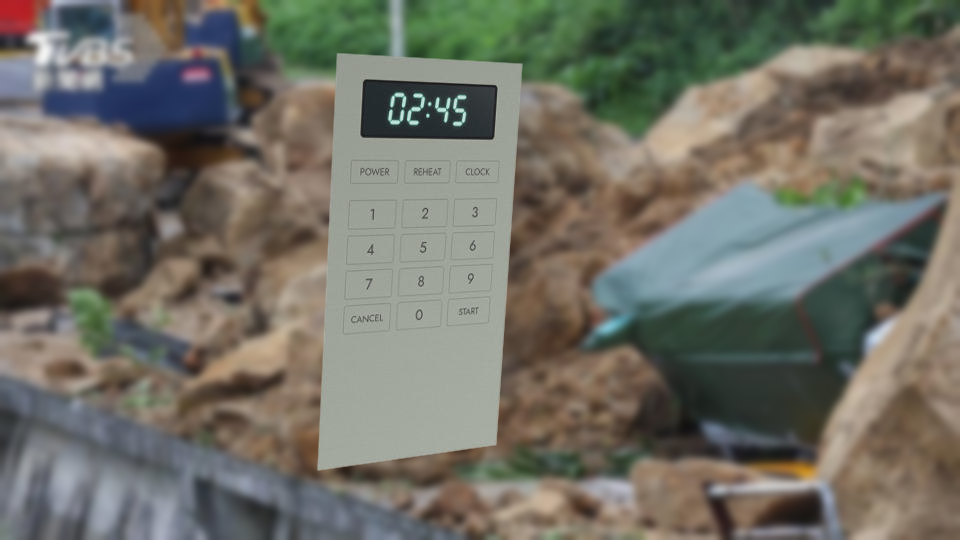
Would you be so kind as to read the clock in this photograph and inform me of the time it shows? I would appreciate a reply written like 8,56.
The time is 2,45
